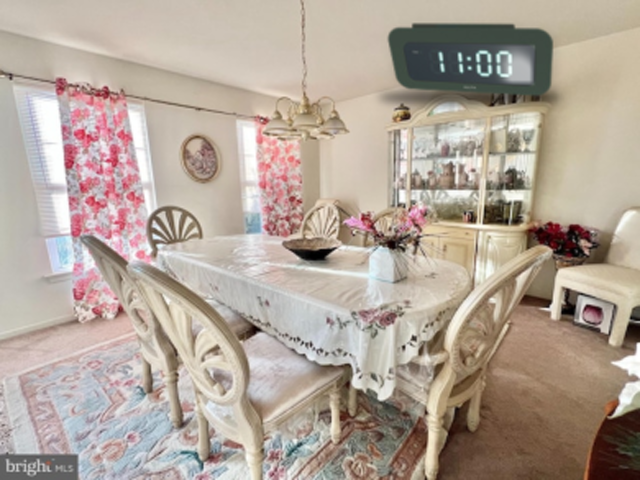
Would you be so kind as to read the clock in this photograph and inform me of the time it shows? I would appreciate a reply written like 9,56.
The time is 11,00
